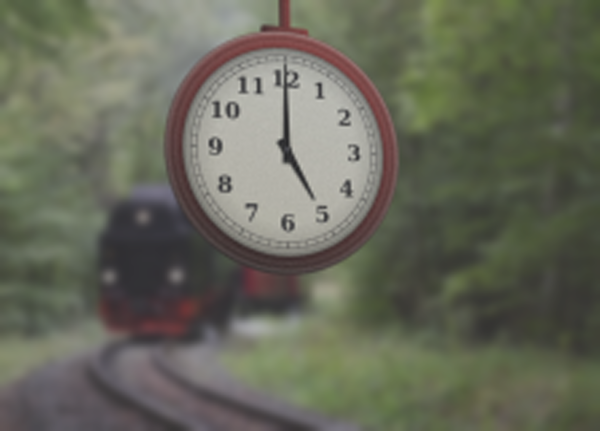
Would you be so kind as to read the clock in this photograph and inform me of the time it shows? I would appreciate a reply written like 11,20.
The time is 5,00
